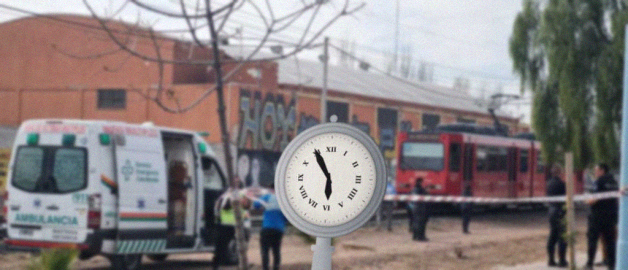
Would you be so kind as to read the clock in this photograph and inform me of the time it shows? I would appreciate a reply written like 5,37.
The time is 5,55
